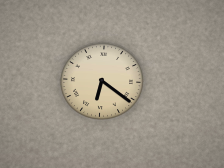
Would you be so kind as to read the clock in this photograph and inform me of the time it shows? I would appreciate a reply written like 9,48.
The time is 6,21
